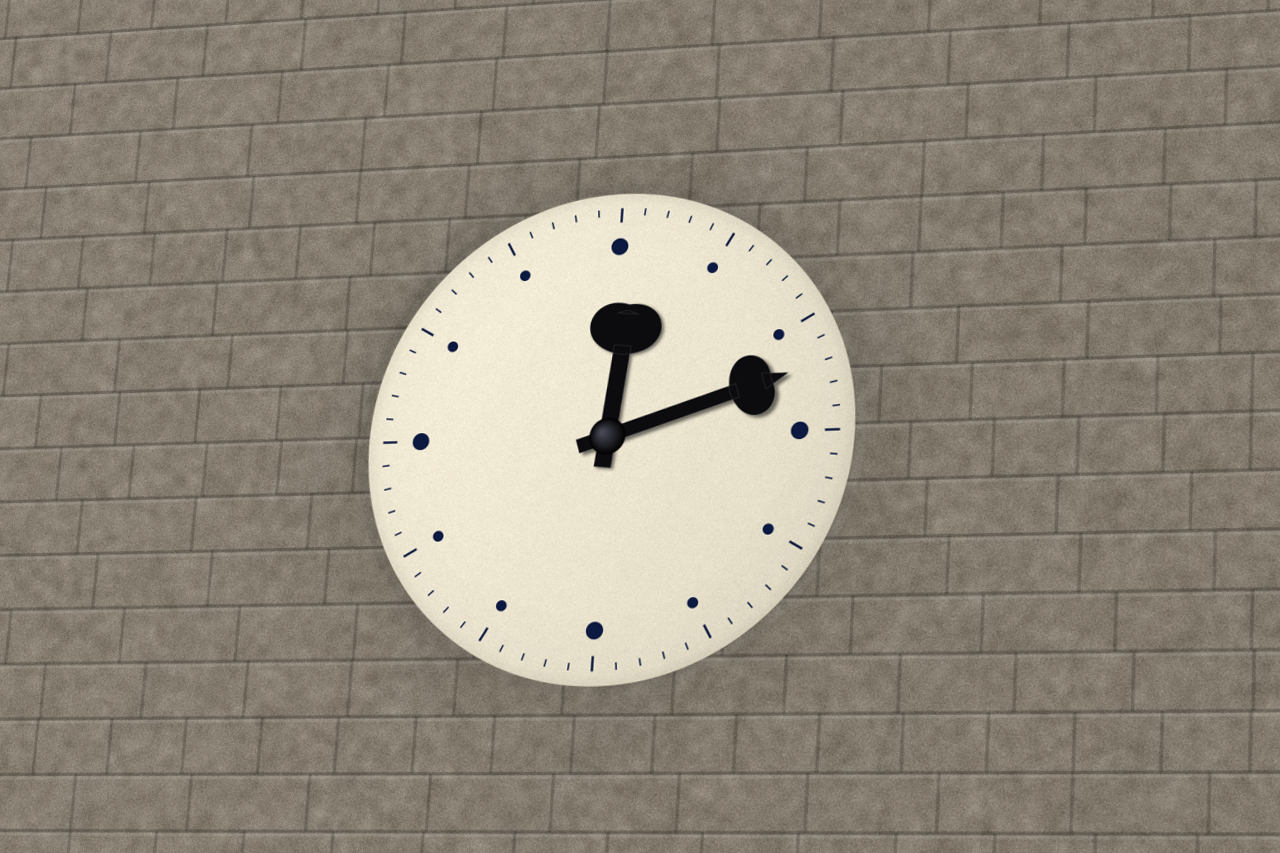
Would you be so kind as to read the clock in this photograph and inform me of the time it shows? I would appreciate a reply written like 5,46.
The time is 12,12
